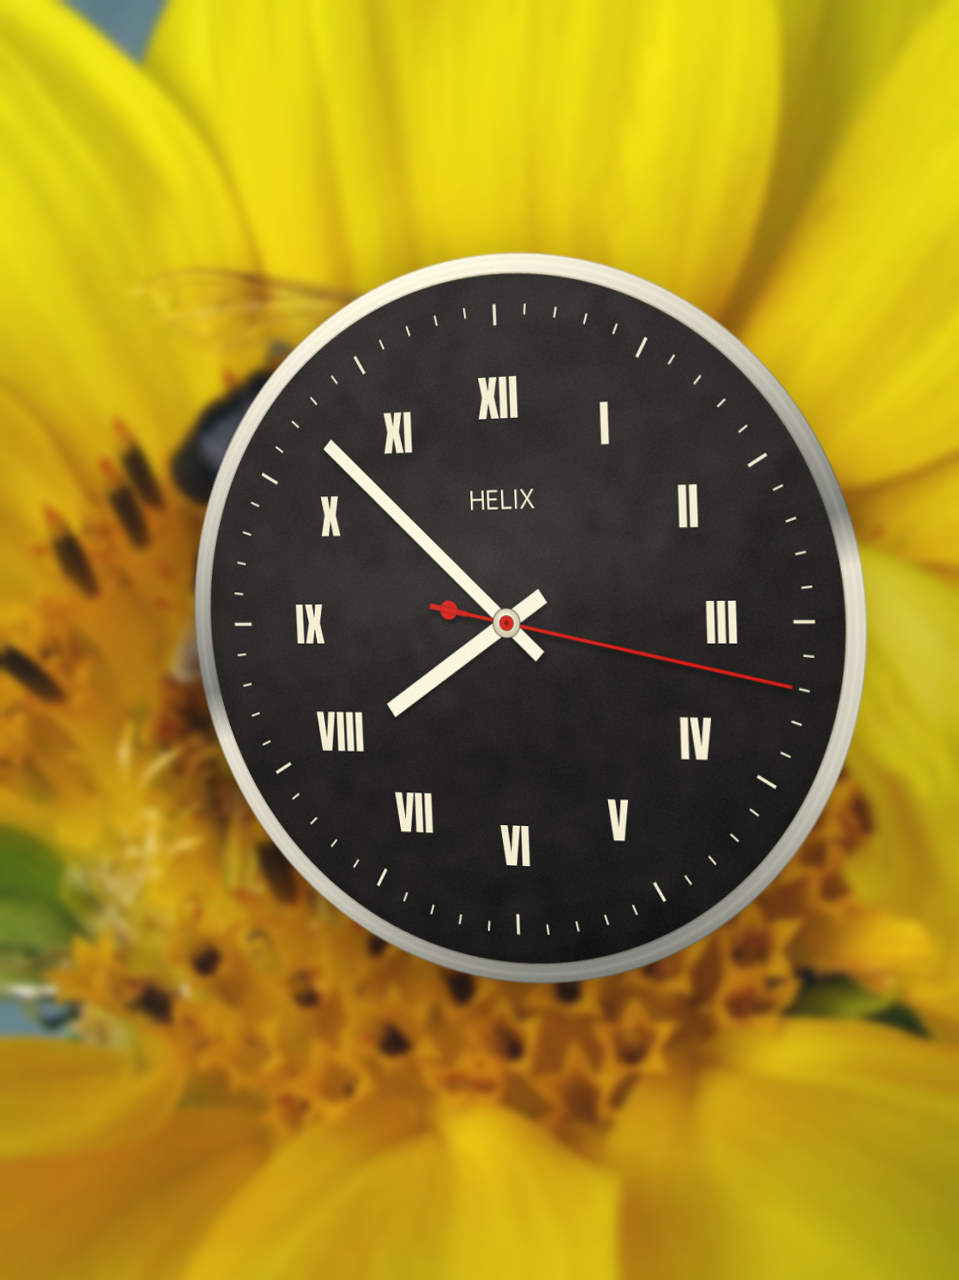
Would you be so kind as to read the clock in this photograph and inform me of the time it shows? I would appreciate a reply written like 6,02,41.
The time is 7,52,17
